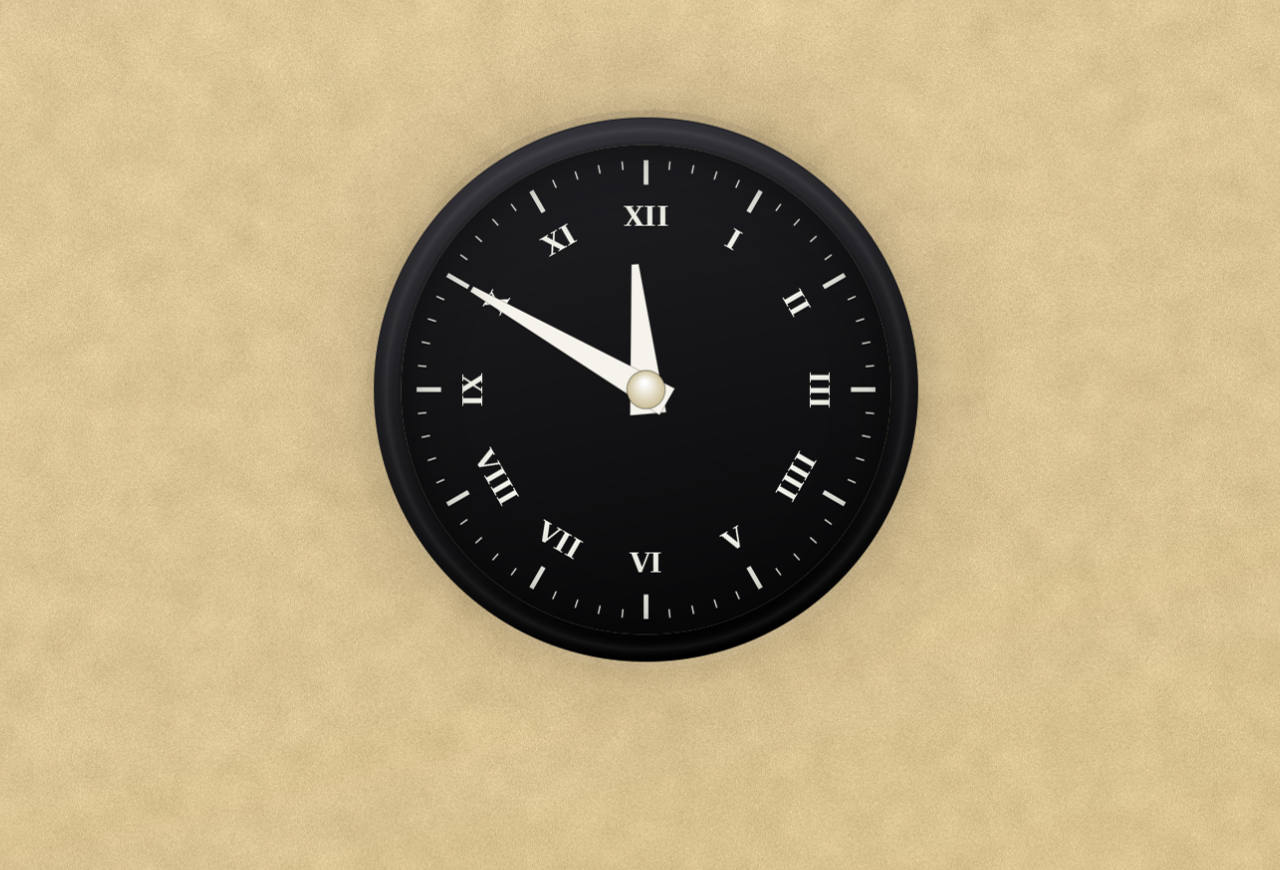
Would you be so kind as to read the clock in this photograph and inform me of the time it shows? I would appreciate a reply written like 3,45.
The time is 11,50
